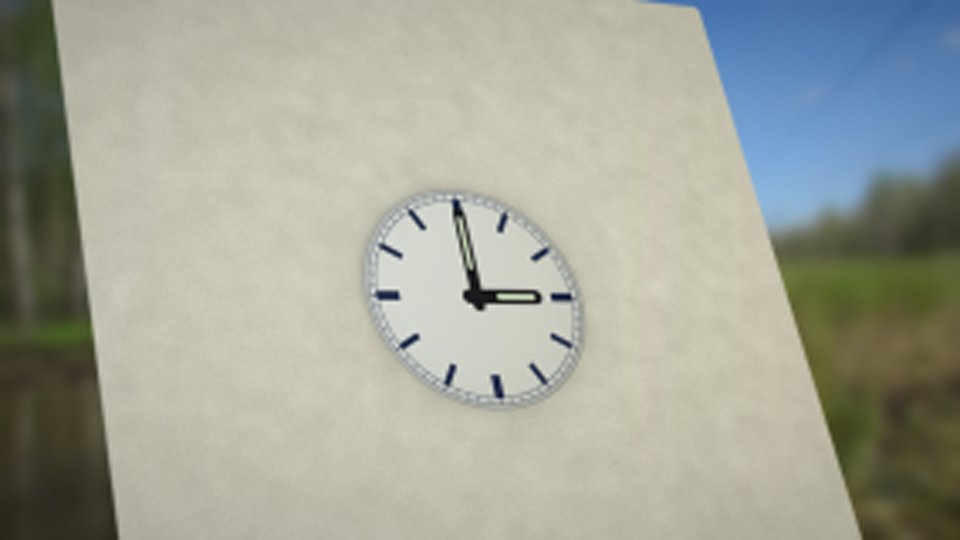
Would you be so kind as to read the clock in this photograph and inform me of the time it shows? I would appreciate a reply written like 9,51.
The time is 3,00
